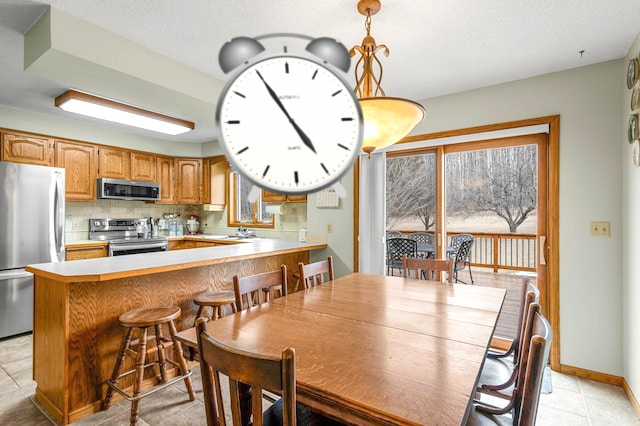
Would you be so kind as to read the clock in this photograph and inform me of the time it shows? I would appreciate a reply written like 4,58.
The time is 4,55
